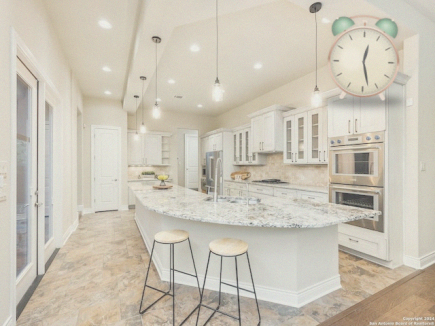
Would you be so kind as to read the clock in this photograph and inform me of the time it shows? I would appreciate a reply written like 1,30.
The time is 12,28
